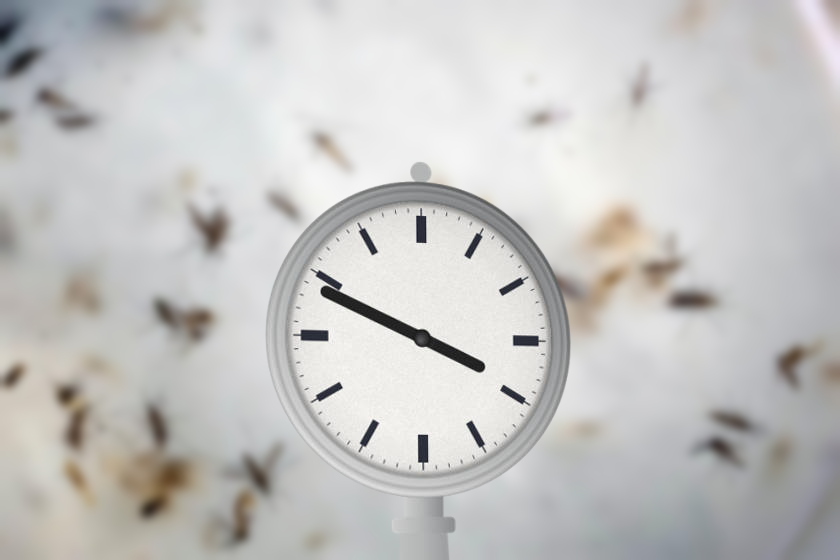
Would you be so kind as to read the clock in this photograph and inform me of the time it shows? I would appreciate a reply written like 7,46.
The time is 3,49
